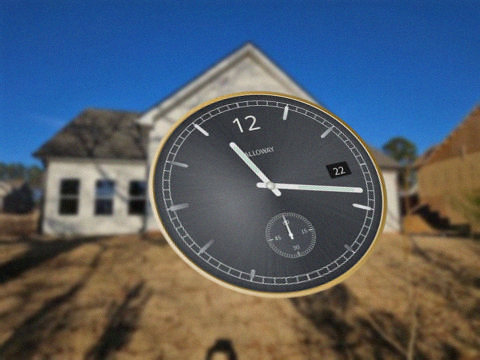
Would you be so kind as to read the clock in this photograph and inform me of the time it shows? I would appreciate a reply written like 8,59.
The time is 11,18
